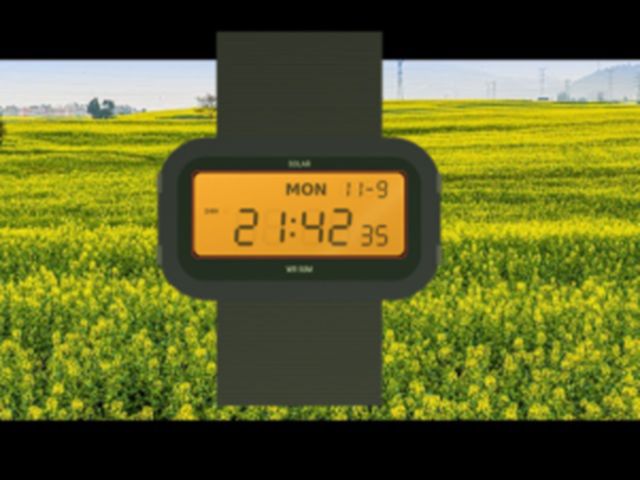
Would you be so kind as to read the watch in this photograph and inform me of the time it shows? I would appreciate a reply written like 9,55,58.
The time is 21,42,35
